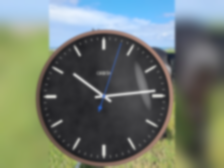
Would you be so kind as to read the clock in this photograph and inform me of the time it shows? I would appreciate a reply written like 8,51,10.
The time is 10,14,03
